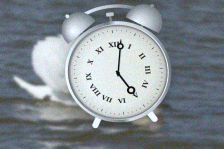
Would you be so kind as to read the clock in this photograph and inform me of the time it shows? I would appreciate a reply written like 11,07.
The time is 5,02
